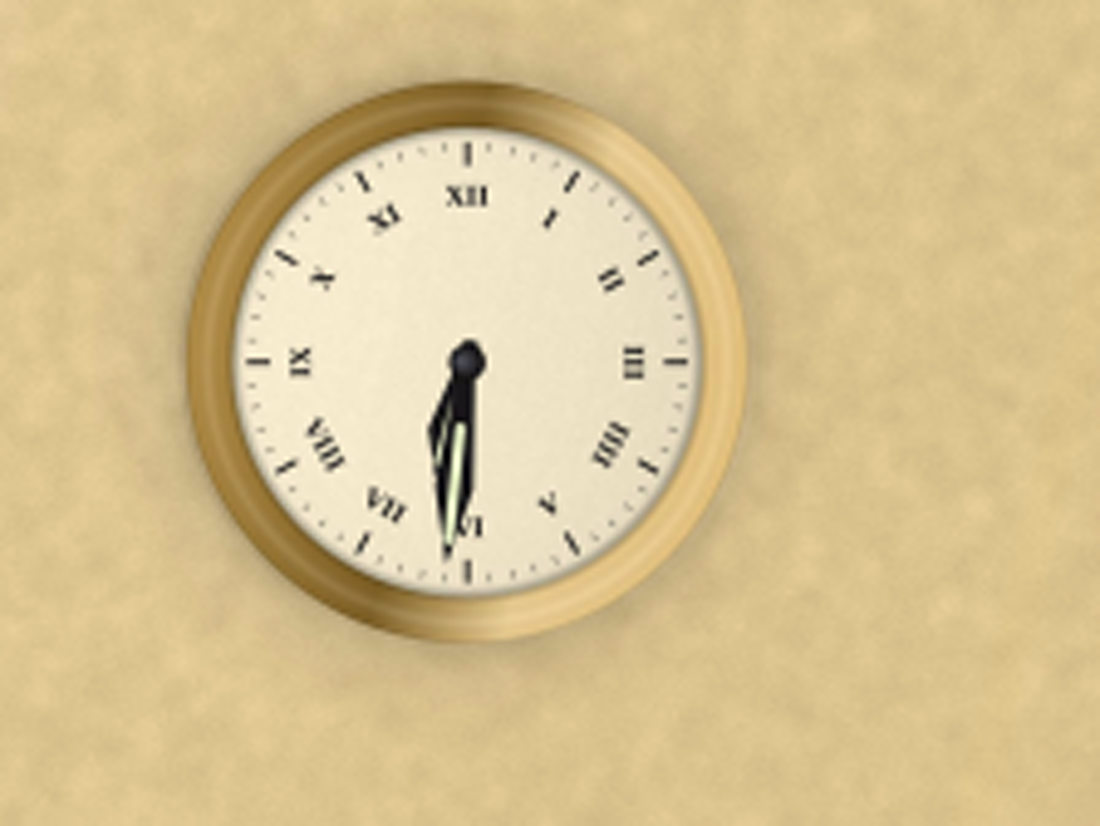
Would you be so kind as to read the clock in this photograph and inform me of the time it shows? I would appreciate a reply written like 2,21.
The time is 6,31
